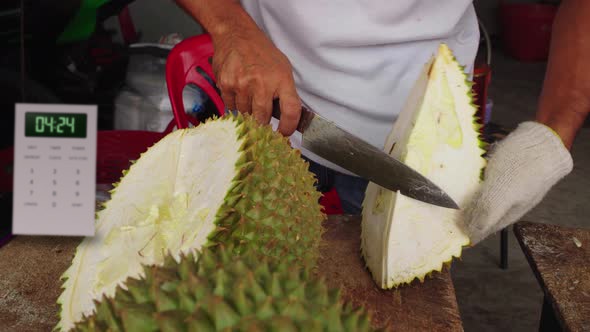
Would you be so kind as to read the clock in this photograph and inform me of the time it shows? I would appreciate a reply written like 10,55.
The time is 4,24
